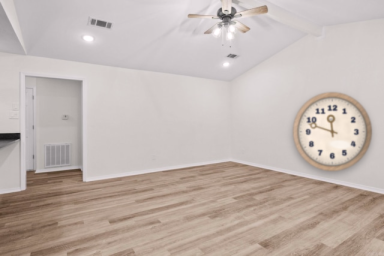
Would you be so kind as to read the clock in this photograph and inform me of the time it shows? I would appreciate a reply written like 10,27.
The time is 11,48
